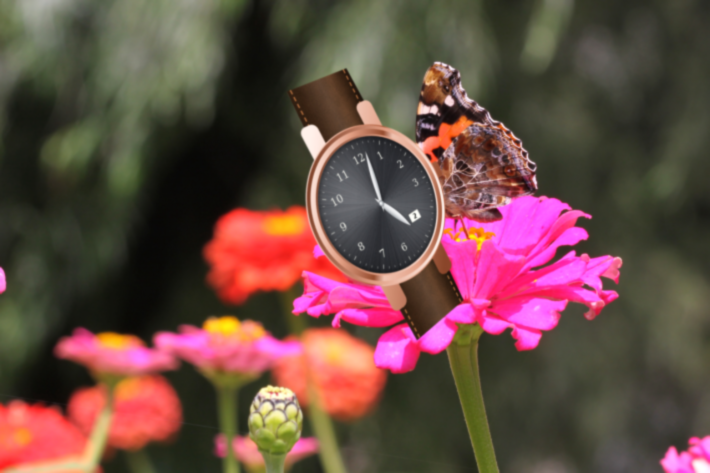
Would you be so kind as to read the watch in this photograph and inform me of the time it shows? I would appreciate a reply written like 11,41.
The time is 5,02
